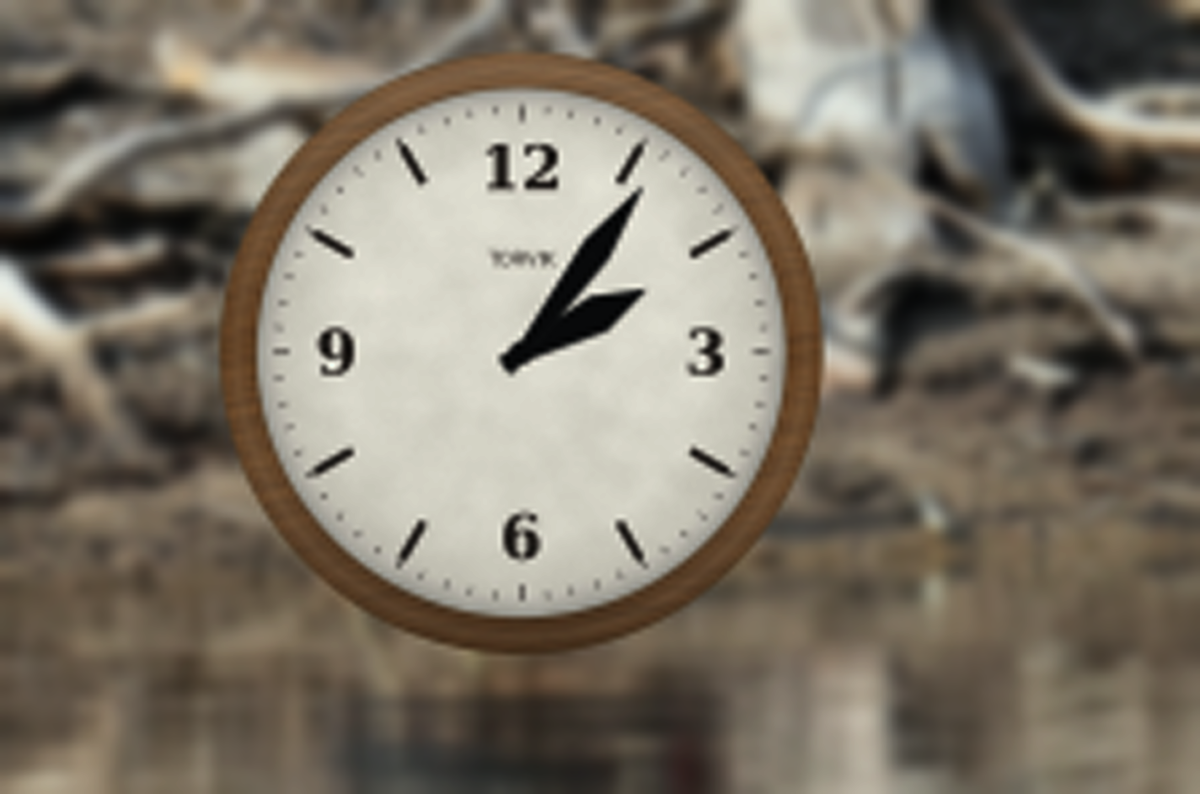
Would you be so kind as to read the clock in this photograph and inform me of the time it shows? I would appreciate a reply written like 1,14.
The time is 2,06
